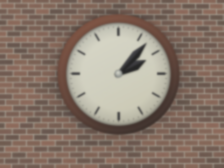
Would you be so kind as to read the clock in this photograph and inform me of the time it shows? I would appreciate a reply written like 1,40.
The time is 2,07
